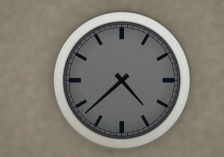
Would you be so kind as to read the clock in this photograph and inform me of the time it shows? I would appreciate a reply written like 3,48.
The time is 4,38
